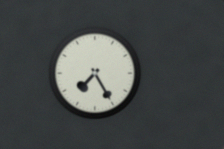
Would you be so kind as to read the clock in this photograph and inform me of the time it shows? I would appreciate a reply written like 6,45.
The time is 7,25
